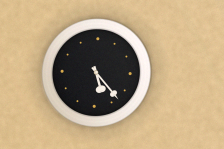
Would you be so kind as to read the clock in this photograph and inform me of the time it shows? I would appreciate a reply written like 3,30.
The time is 5,23
